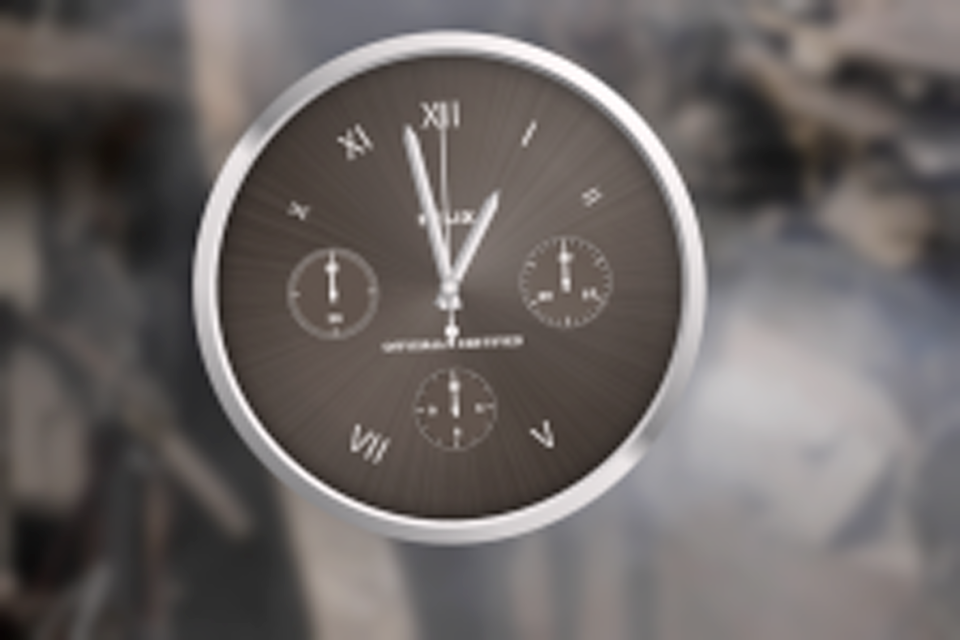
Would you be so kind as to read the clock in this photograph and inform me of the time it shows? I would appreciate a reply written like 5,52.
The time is 12,58
